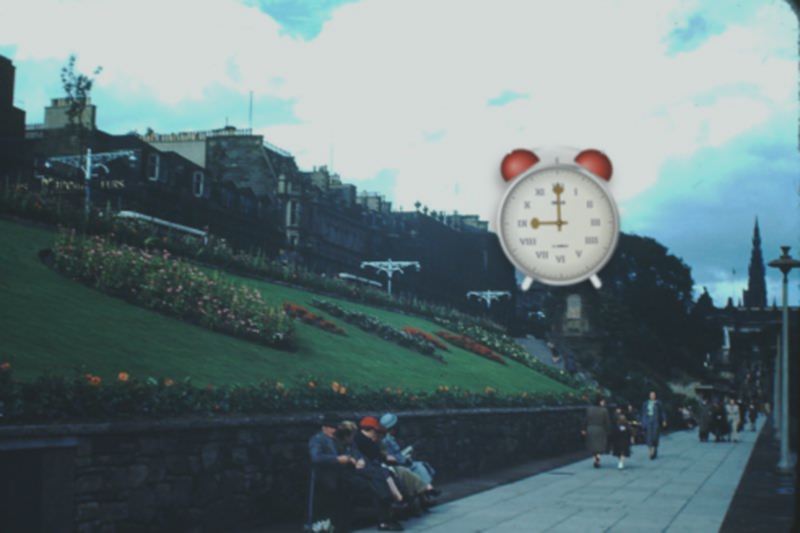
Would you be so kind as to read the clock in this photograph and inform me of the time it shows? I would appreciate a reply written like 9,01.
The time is 9,00
